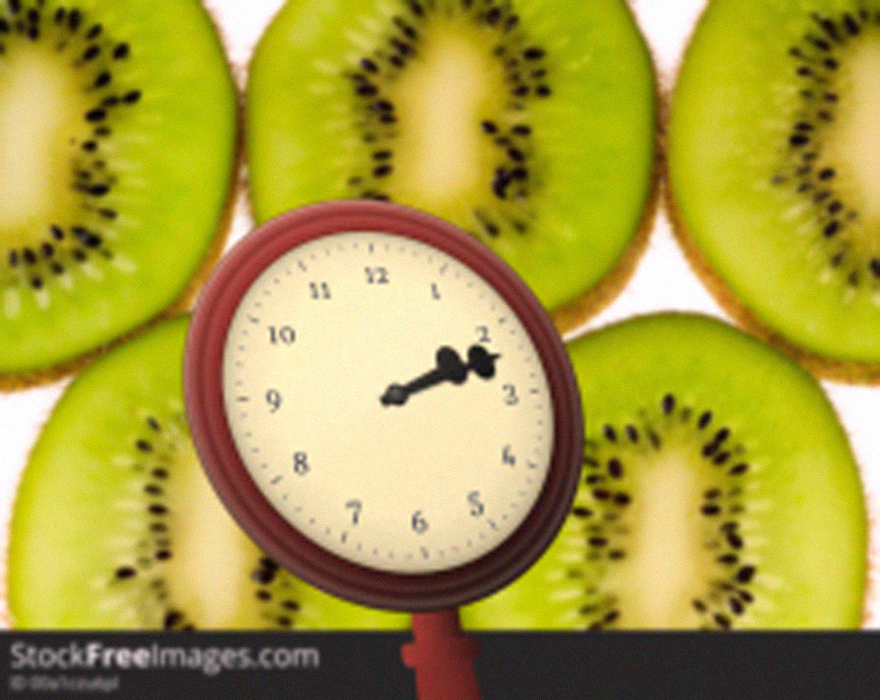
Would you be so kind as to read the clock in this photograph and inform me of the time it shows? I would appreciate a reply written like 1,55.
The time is 2,12
